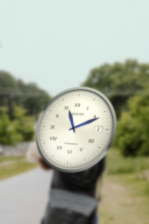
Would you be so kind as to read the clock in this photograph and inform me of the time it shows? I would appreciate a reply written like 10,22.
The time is 11,11
